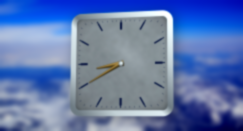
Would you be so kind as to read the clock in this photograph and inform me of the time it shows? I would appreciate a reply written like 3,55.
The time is 8,40
